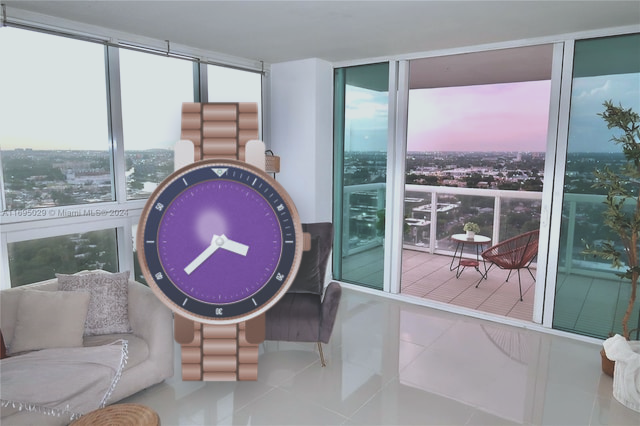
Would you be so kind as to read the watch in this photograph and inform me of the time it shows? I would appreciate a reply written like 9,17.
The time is 3,38
